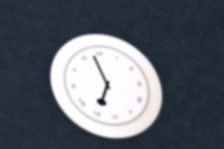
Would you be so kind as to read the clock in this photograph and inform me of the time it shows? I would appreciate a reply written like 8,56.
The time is 6,58
